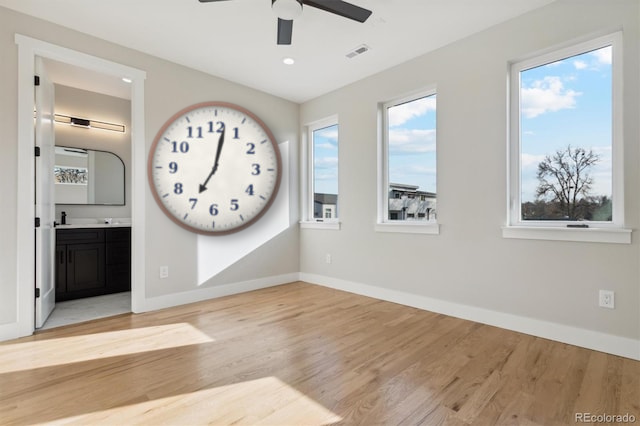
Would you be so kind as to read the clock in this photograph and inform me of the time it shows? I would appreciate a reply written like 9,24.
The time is 7,02
